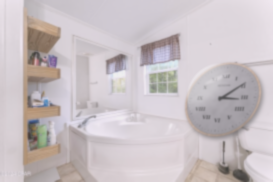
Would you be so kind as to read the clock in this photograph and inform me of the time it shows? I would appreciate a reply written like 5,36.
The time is 3,09
